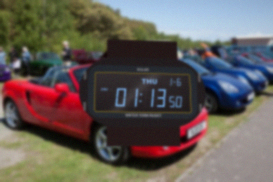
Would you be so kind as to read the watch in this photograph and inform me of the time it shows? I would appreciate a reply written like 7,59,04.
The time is 1,13,50
